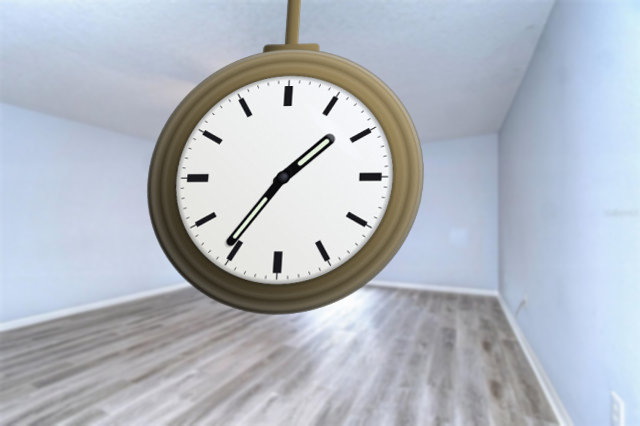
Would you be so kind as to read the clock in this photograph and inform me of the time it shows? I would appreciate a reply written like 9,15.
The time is 1,36
